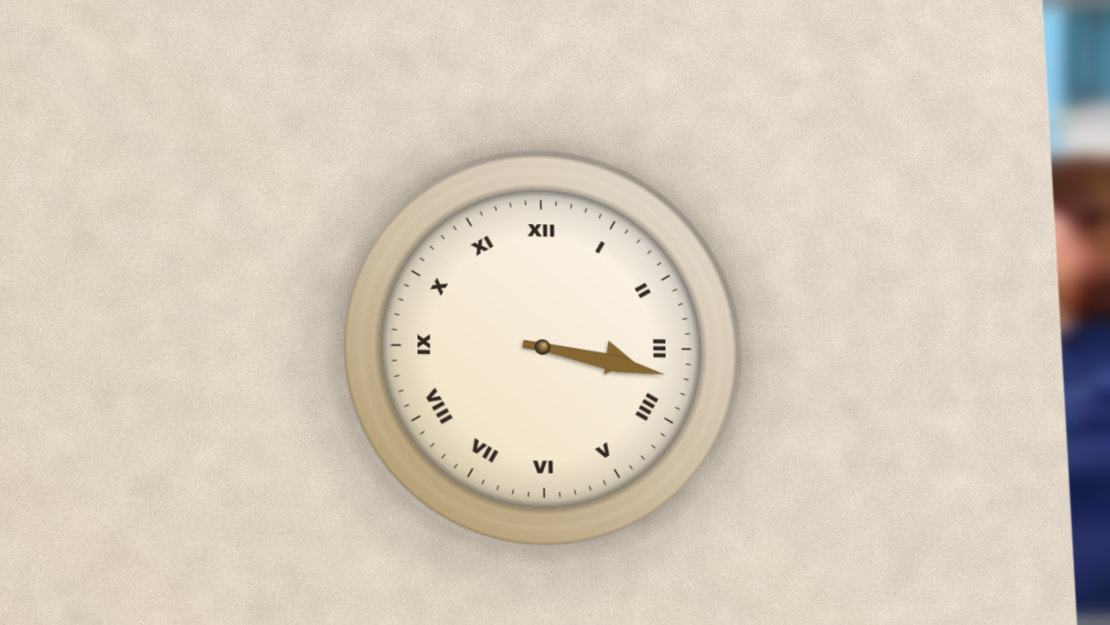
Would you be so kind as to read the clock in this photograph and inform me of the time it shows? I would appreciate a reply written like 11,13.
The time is 3,17
